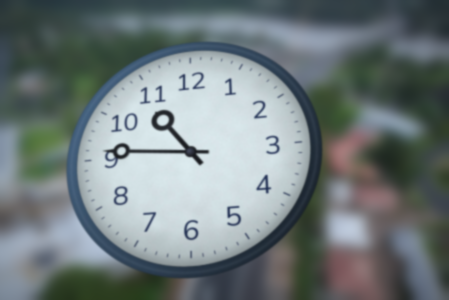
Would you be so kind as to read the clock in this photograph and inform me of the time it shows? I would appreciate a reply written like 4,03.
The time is 10,46
